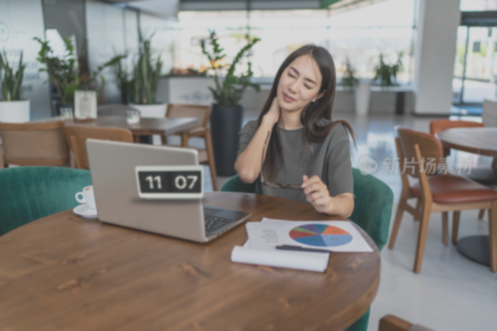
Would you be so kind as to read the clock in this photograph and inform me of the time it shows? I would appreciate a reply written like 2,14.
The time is 11,07
